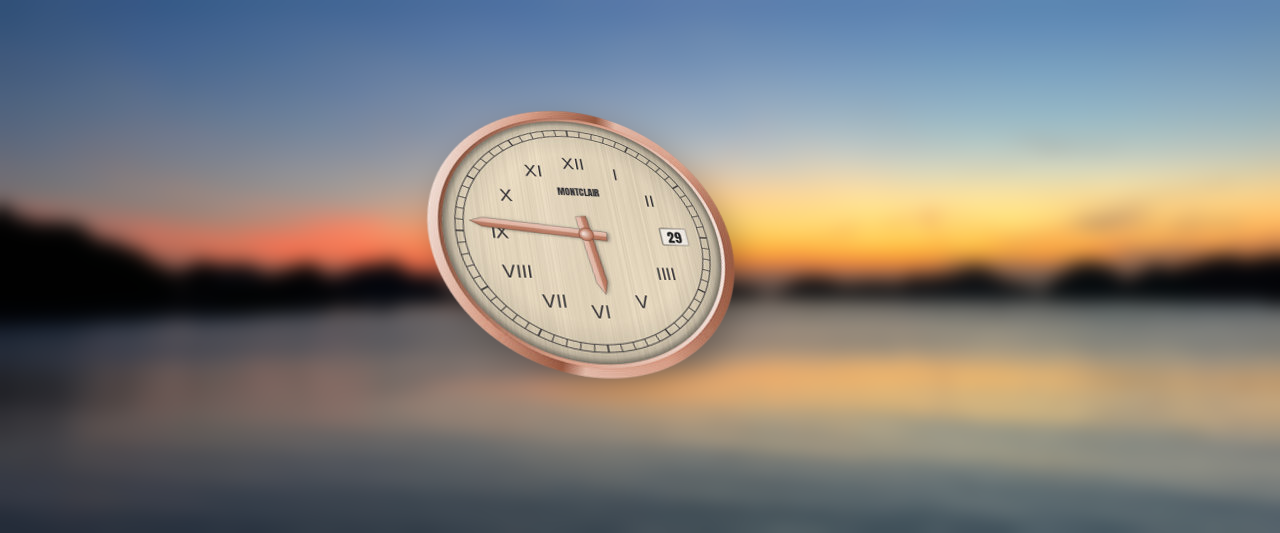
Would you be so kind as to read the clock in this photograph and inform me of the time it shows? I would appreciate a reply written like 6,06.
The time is 5,46
